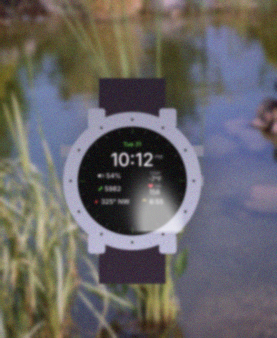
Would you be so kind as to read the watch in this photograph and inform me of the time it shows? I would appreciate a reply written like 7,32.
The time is 10,12
